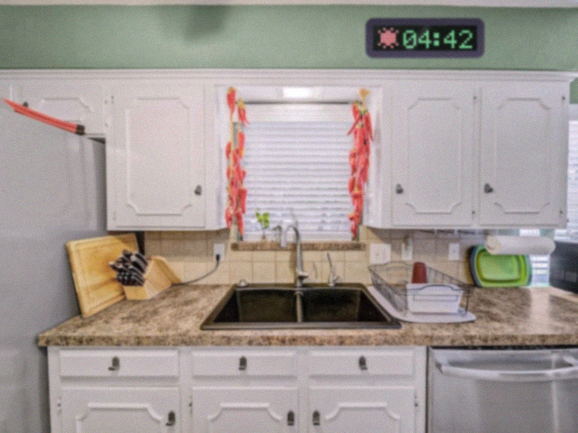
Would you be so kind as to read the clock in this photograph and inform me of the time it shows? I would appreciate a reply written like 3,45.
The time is 4,42
